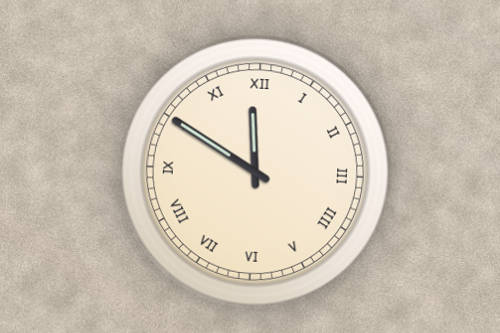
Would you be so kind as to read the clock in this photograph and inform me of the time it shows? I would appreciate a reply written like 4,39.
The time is 11,50
